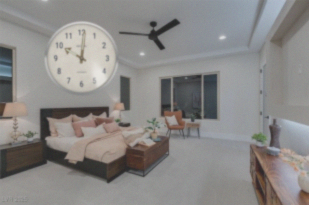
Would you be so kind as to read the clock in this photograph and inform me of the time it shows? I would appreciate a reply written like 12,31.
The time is 10,01
